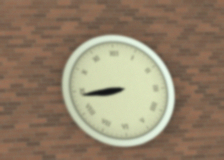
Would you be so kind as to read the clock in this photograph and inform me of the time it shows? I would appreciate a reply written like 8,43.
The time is 8,44
